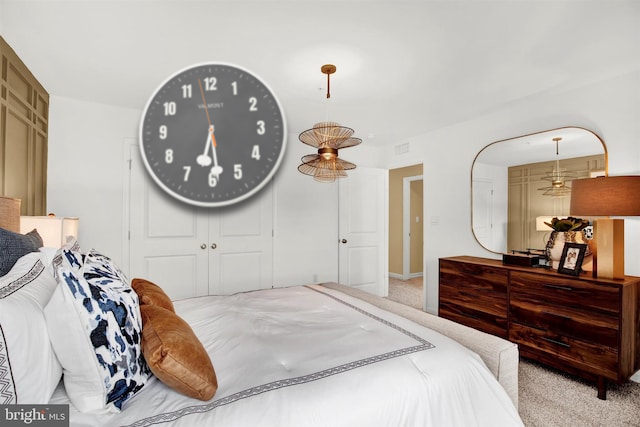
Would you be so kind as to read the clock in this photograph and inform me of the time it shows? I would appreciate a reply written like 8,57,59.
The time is 6,28,58
